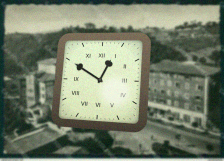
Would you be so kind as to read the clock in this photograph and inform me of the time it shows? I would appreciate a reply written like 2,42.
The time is 12,50
